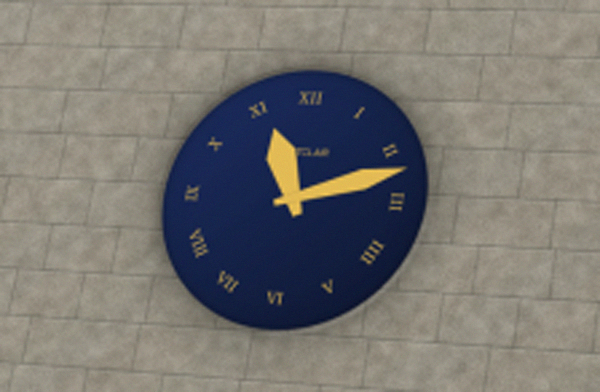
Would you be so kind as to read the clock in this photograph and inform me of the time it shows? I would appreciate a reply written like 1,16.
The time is 11,12
